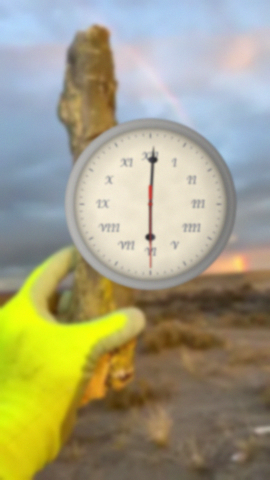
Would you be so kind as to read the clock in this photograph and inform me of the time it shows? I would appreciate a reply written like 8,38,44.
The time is 6,00,30
